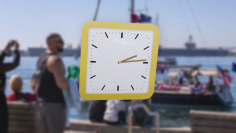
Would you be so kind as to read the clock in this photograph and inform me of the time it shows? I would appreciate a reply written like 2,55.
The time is 2,14
